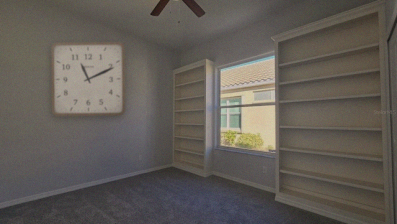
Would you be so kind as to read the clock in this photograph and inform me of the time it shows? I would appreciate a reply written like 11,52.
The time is 11,11
